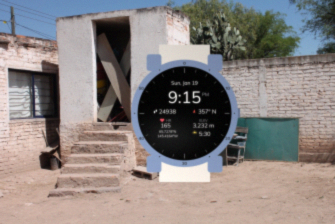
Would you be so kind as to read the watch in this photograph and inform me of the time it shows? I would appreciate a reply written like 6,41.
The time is 9,15
